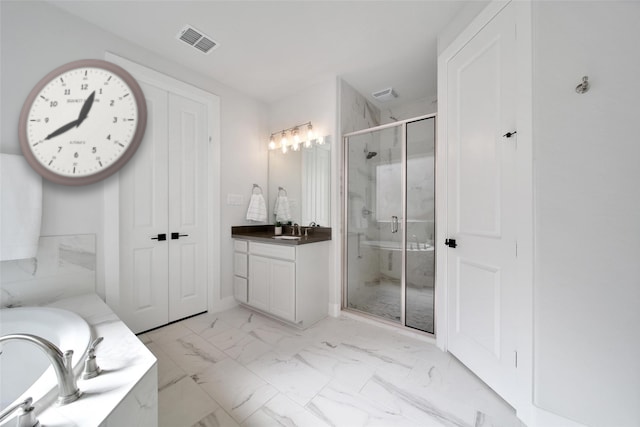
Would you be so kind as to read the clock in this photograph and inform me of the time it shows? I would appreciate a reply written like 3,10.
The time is 12,40
